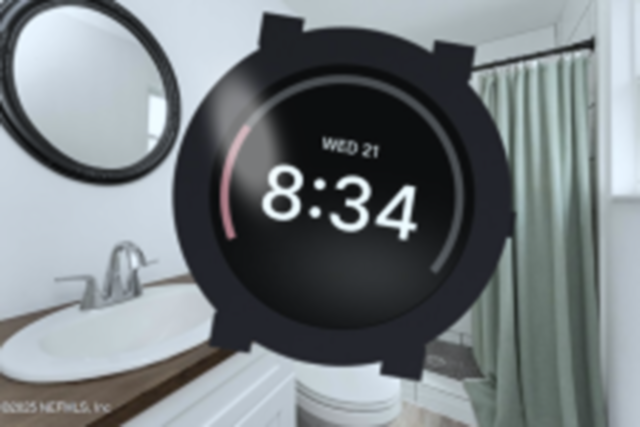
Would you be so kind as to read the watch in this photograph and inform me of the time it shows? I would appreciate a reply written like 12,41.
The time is 8,34
